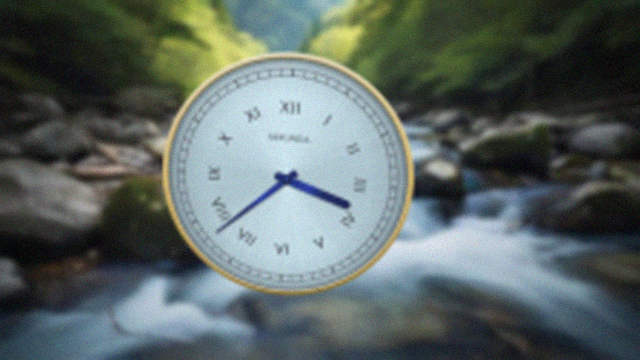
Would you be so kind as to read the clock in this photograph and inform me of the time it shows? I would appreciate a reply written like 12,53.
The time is 3,38
